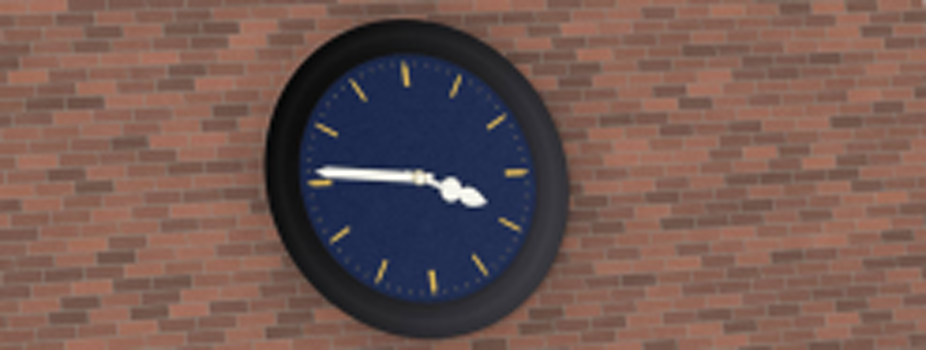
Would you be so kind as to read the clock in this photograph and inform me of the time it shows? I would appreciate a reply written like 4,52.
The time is 3,46
